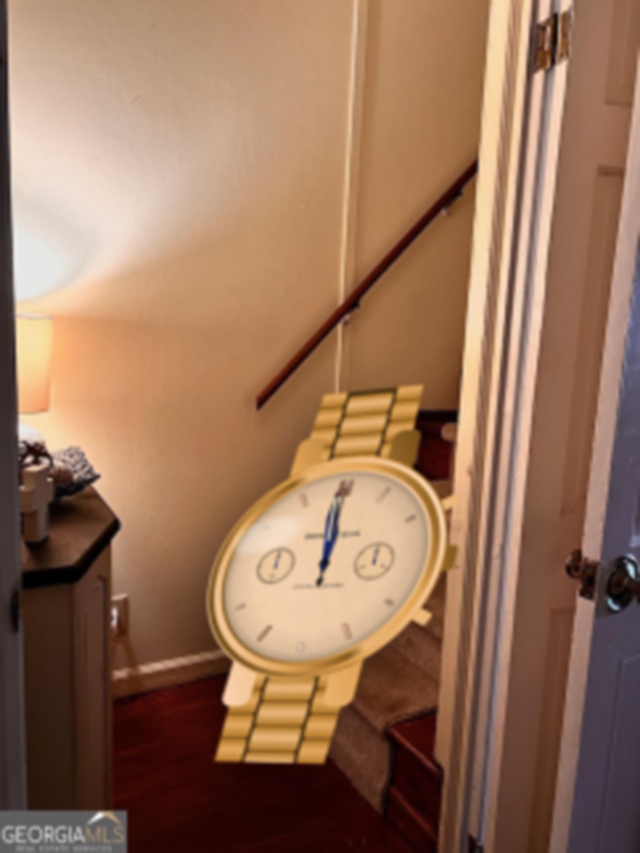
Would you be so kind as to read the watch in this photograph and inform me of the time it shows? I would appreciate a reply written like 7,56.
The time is 11,59
